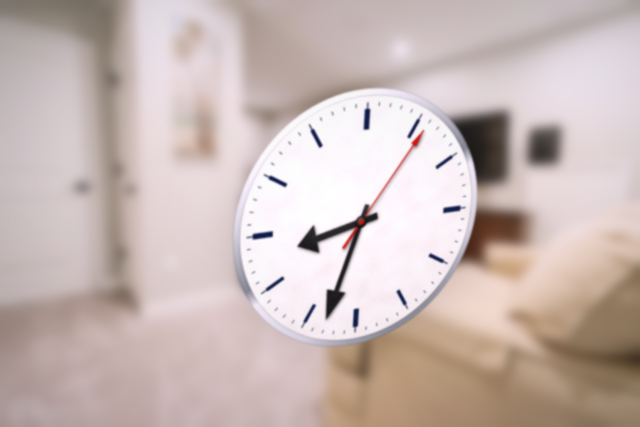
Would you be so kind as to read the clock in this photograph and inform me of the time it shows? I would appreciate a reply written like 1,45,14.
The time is 8,33,06
